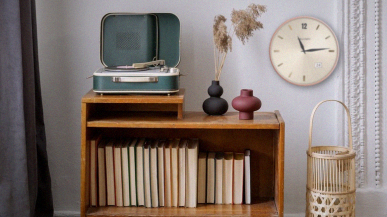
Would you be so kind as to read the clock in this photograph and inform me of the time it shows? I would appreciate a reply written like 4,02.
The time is 11,14
